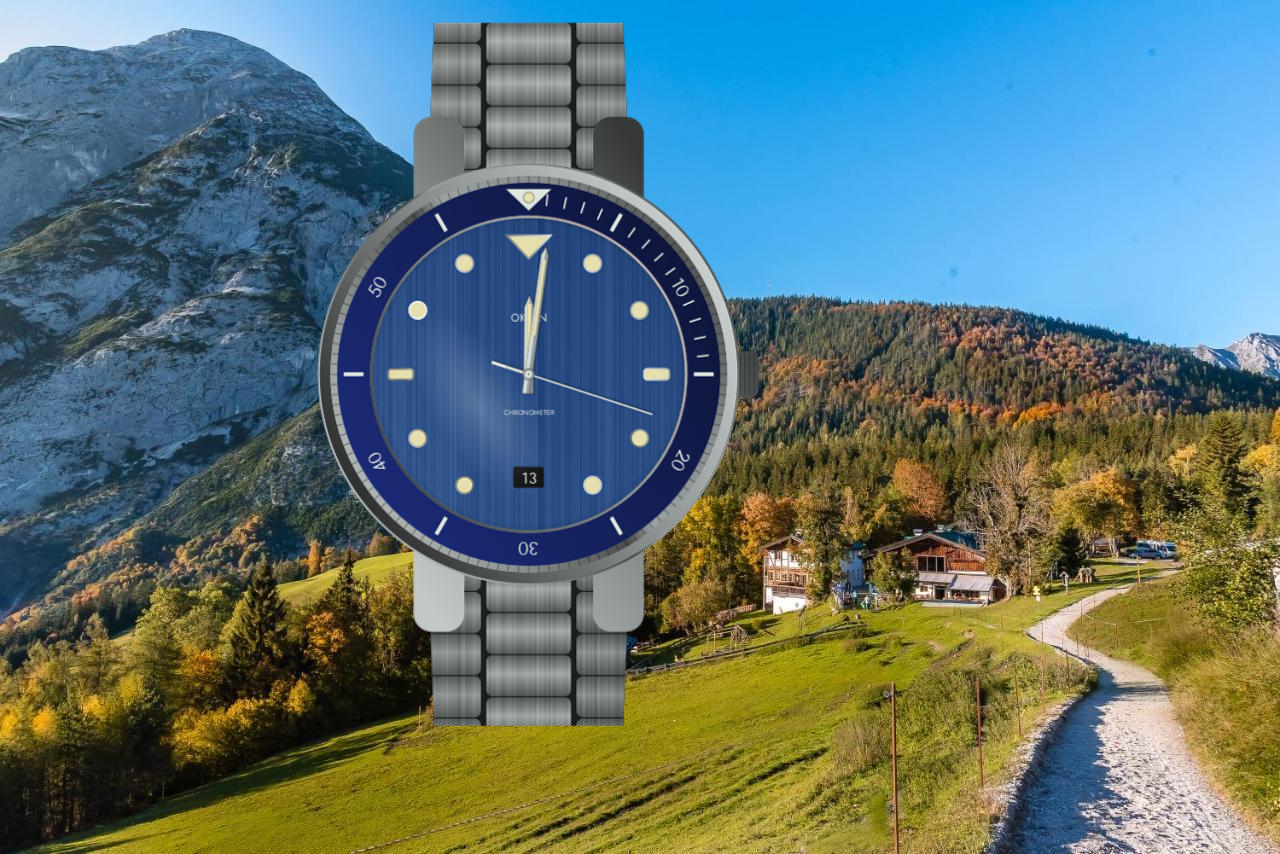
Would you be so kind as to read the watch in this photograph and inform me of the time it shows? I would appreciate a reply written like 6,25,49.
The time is 12,01,18
